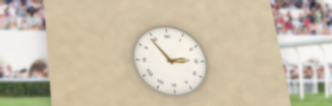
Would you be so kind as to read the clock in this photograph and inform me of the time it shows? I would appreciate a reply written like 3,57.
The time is 2,54
